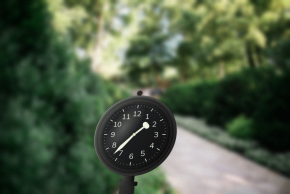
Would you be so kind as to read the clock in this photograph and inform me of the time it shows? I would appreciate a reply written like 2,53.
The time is 1,37
